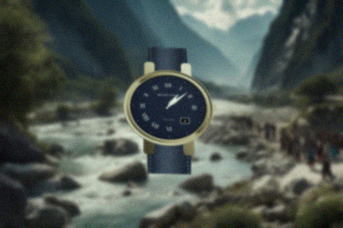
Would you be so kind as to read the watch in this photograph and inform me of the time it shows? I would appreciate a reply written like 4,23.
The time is 1,08
